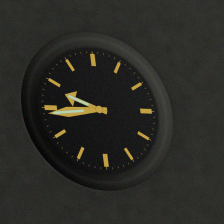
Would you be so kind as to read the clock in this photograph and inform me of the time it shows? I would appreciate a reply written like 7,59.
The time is 9,44
